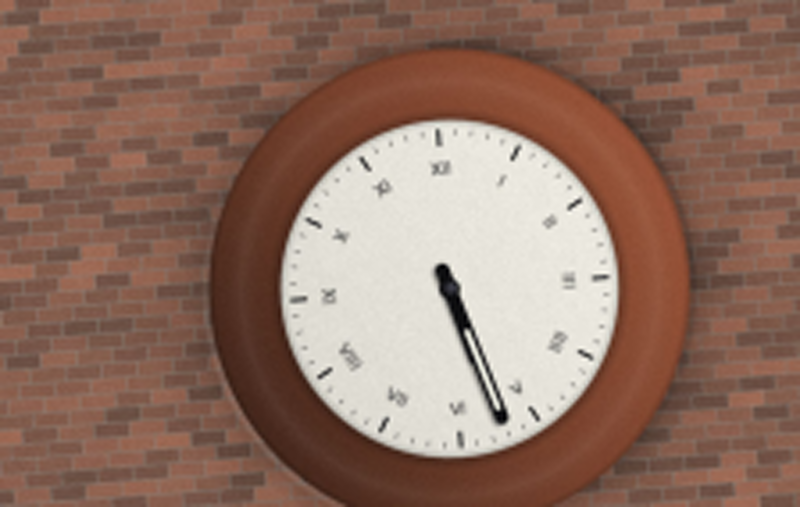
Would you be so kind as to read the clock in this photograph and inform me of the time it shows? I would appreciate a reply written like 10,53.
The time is 5,27
